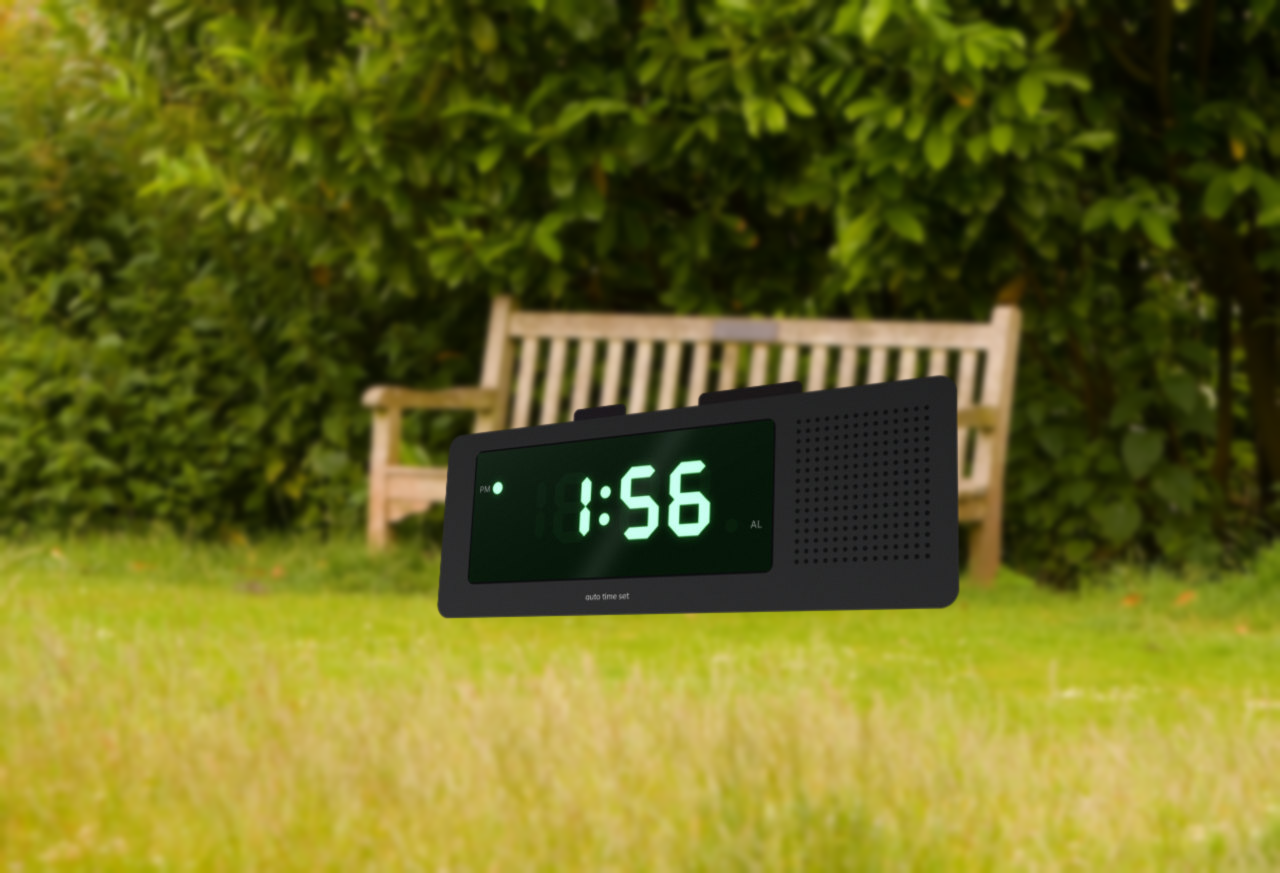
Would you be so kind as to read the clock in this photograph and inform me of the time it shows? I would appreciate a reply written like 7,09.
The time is 1,56
